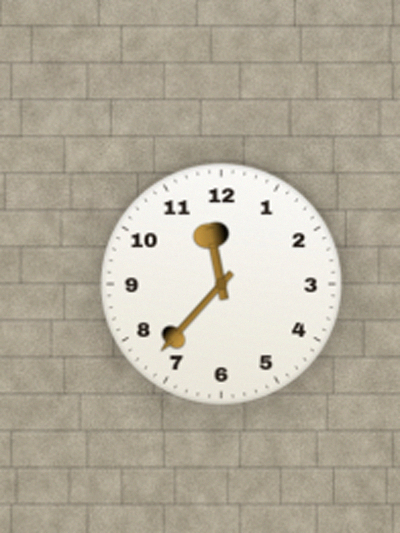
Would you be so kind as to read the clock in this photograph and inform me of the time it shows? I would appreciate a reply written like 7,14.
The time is 11,37
